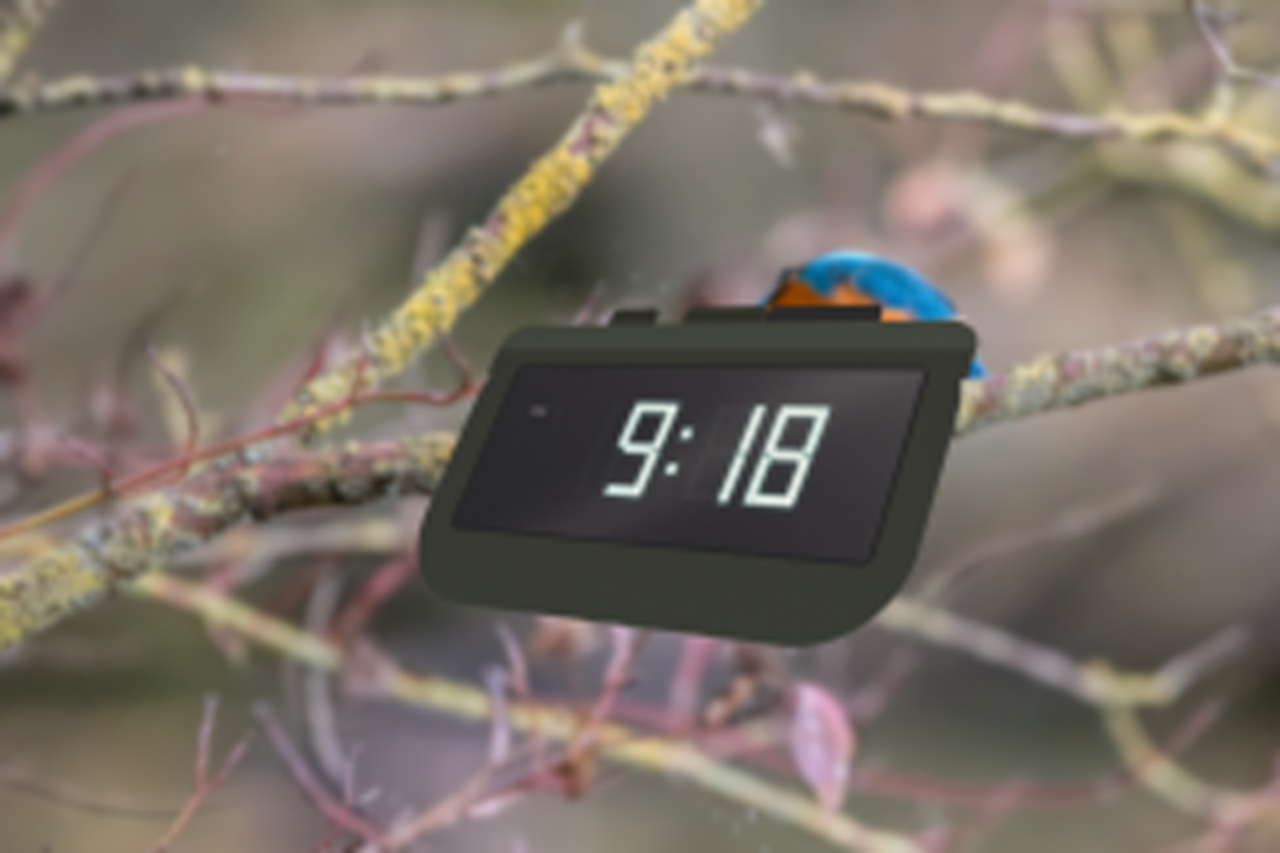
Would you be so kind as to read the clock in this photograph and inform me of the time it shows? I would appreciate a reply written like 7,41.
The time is 9,18
